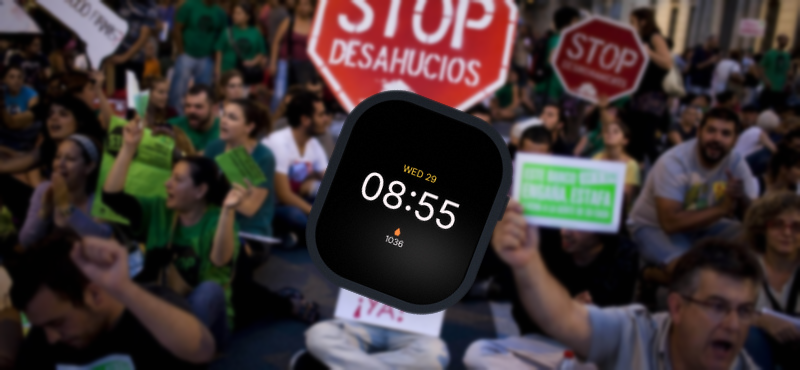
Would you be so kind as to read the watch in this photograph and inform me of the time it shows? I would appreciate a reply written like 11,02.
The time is 8,55
